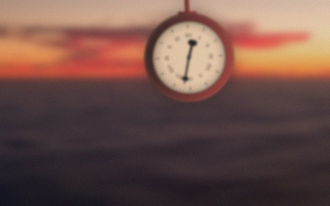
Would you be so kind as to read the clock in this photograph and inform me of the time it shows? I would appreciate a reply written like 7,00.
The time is 12,32
